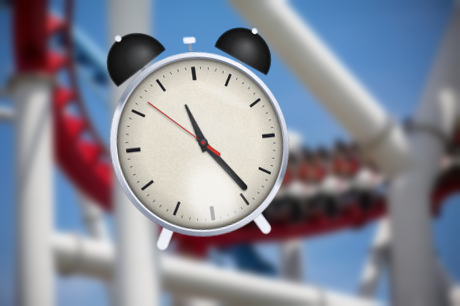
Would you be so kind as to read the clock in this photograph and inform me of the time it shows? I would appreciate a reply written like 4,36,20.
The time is 11,23,52
